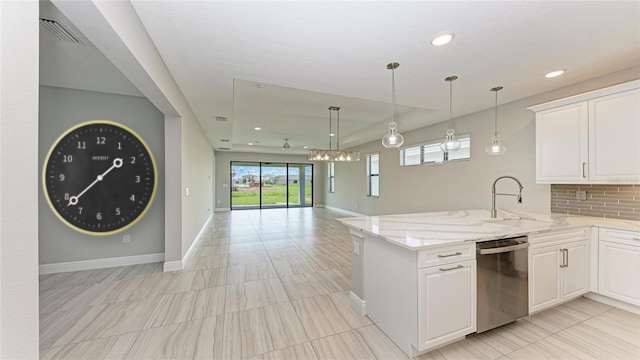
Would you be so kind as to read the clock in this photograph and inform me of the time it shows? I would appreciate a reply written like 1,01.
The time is 1,38
